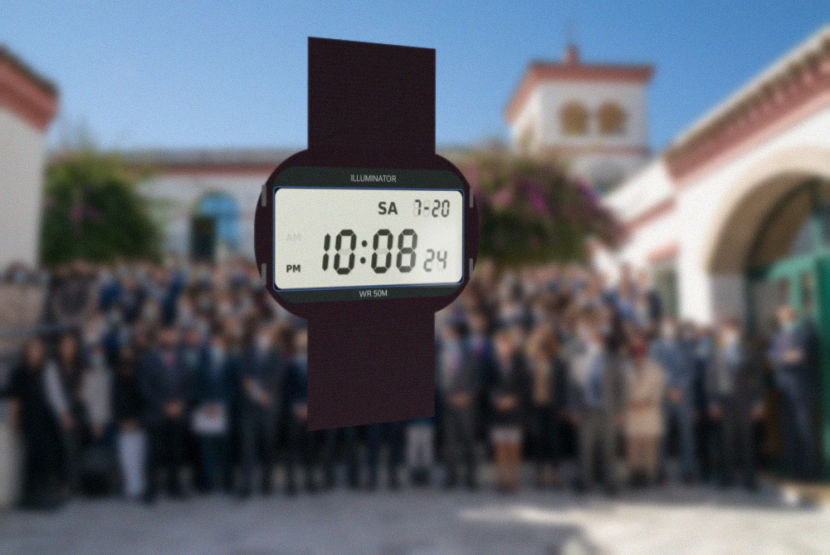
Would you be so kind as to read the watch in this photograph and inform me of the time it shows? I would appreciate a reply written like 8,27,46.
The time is 10,08,24
